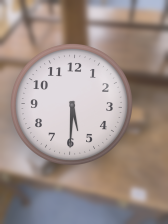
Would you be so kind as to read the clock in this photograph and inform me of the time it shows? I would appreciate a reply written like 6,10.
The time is 5,30
